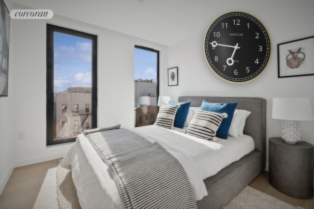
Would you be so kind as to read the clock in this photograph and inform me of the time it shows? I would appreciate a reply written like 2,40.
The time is 6,46
